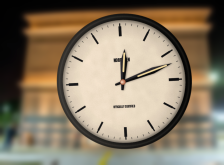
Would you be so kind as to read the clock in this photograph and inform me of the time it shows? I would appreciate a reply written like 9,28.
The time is 12,12
